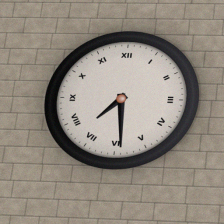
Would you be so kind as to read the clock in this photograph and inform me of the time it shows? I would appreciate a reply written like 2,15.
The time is 7,29
